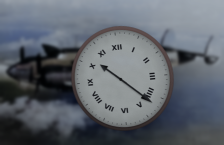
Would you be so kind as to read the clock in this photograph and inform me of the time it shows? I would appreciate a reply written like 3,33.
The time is 10,22
